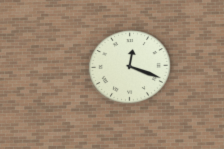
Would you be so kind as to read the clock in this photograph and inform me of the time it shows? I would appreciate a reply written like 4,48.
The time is 12,19
